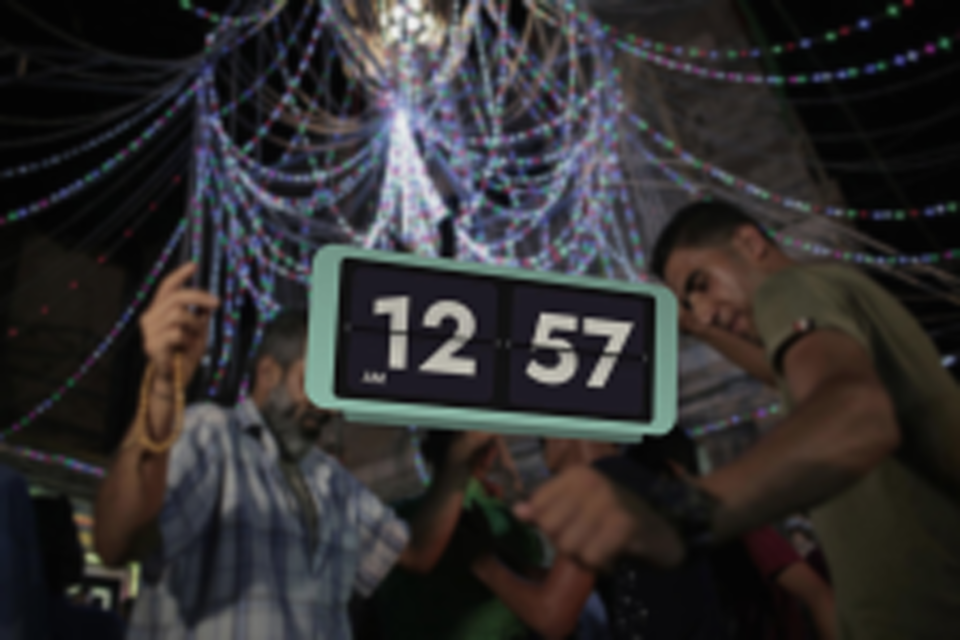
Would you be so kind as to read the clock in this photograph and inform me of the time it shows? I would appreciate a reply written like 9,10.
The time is 12,57
